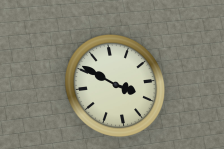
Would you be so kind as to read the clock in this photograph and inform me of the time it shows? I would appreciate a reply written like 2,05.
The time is 3,51
